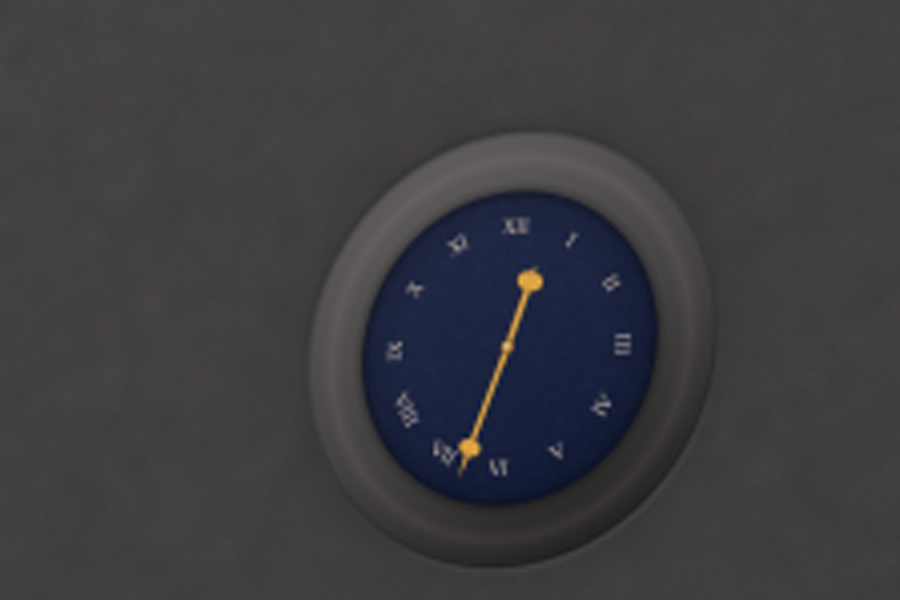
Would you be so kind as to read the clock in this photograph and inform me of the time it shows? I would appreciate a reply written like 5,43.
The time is 12,33
